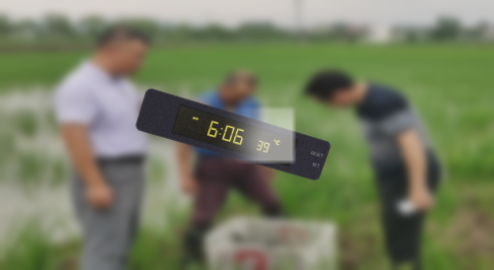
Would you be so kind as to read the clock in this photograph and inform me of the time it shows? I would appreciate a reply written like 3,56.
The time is 6,06
